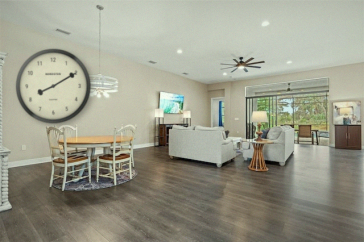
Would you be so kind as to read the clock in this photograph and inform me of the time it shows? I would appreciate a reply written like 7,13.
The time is 8,10
